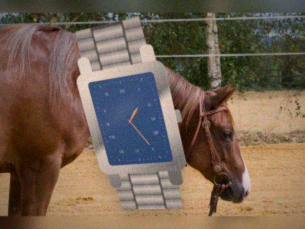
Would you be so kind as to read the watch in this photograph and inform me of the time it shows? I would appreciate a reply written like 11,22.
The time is 1,25
